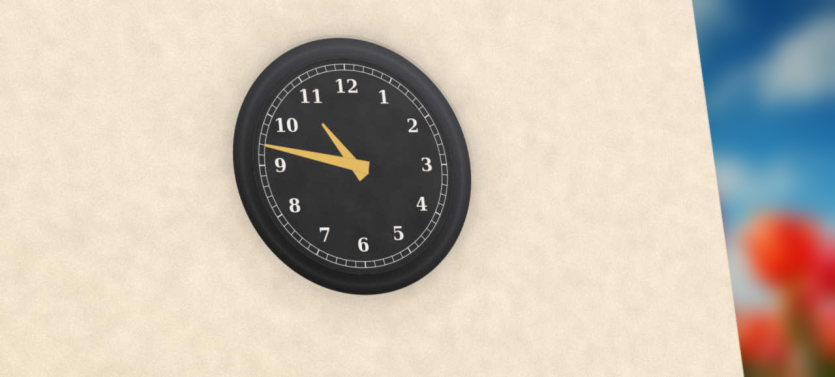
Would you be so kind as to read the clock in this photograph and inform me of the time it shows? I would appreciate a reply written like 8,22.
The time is 10,47
